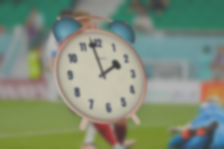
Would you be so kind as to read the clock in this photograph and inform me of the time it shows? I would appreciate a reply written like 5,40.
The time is 1,58
